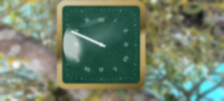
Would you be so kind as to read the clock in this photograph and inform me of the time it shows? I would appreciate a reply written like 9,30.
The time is 9,49
